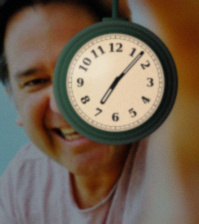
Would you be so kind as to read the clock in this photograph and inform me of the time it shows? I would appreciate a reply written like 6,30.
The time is 7,07
